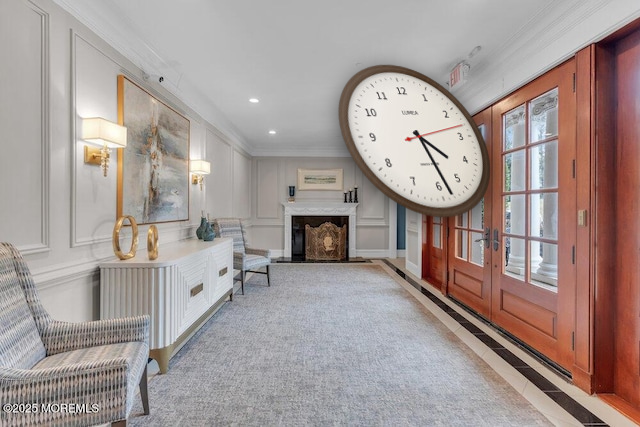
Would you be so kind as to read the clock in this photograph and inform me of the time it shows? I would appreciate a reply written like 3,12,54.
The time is 4,28,13
